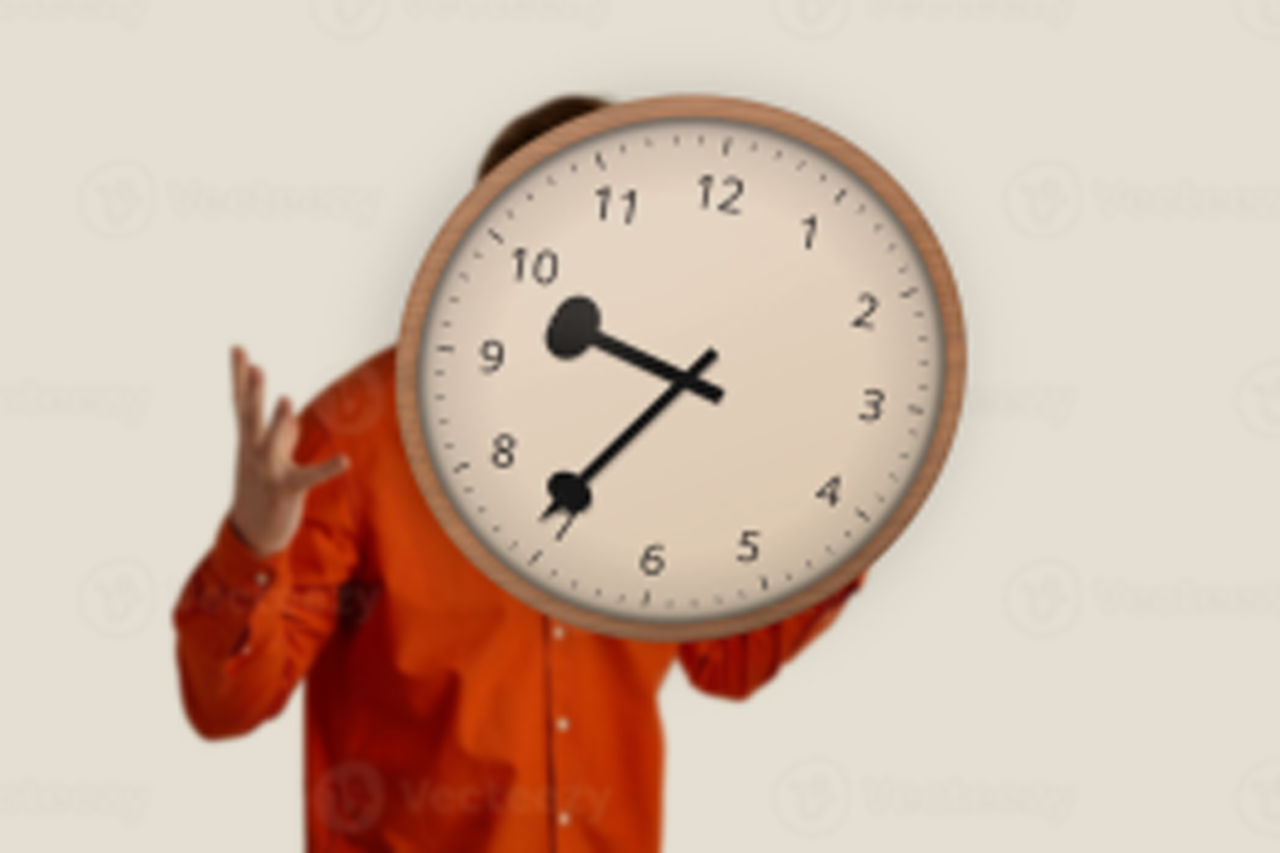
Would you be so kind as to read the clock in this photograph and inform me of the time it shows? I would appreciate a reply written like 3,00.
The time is 9,36
